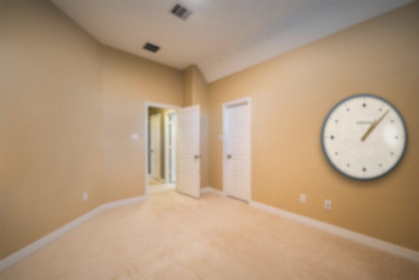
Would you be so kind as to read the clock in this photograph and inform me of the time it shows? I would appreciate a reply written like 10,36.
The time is 1,07
